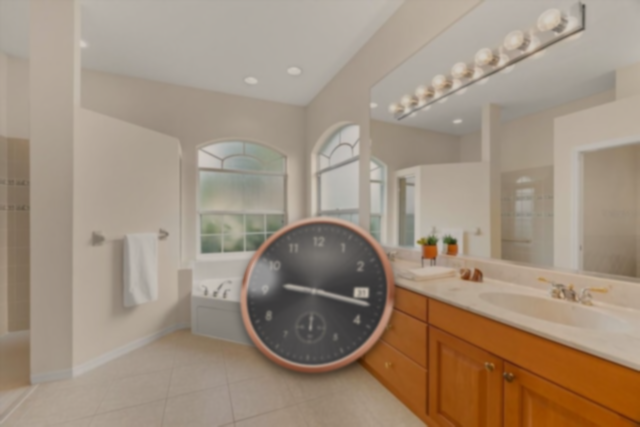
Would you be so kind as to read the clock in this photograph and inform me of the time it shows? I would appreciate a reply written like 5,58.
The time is 9,17
